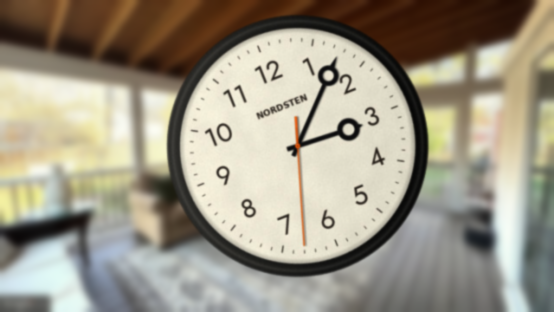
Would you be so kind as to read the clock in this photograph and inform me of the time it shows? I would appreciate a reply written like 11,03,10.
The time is 3,07,33
